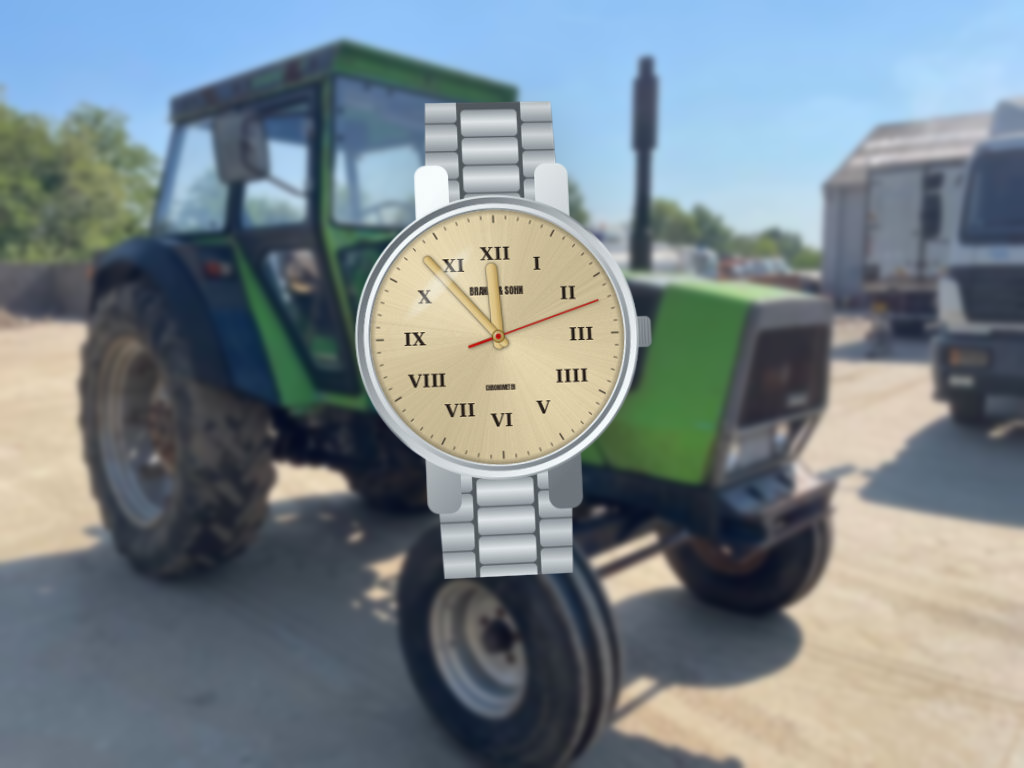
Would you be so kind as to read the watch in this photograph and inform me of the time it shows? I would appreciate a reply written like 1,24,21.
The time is 11,53,12
